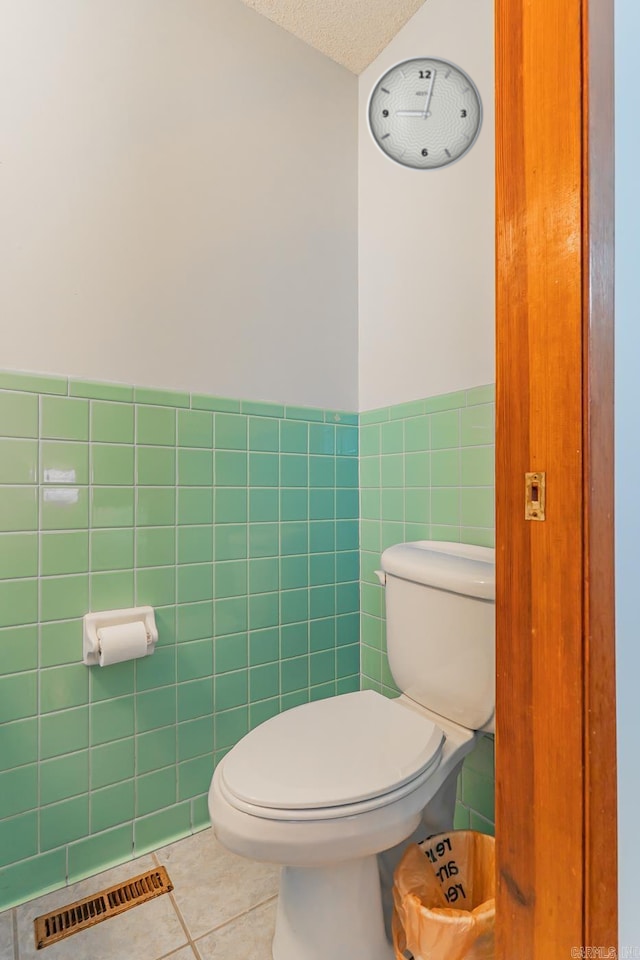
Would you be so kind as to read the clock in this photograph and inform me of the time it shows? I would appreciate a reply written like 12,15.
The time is 9,02
